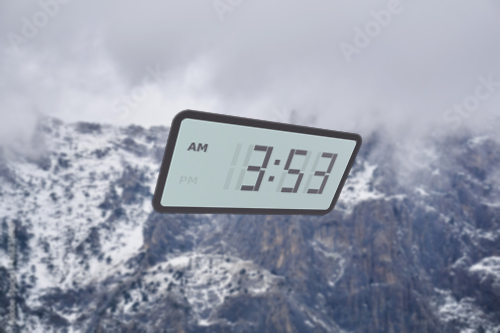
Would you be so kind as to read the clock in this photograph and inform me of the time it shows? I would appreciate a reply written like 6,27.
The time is 3,53
